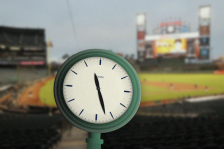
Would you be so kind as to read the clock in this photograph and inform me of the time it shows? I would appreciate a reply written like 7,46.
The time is 11,27
